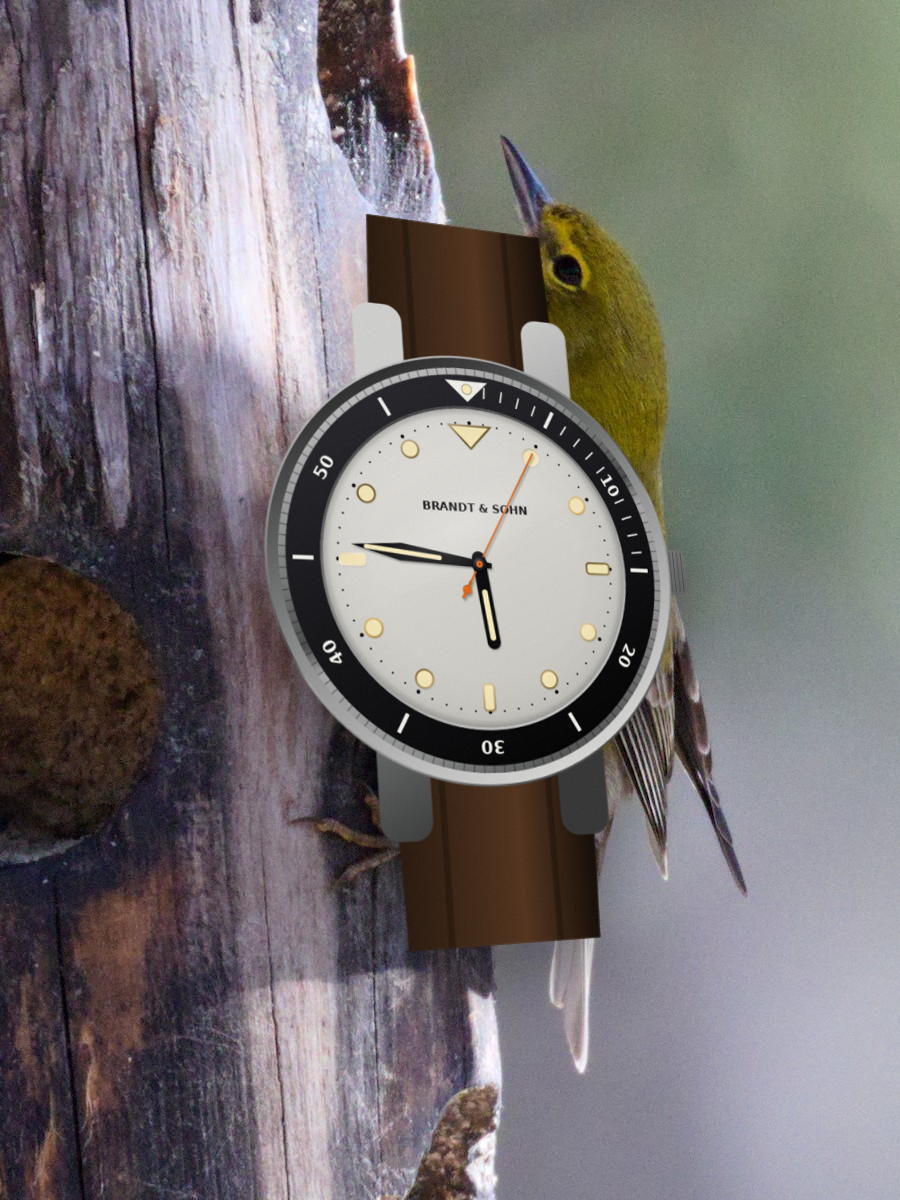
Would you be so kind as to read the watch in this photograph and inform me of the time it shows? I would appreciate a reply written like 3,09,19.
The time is 5,46,05
